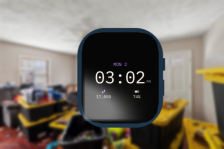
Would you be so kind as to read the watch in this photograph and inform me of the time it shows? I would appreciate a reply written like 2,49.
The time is 3,02
